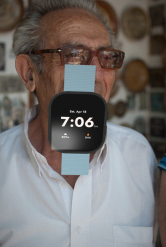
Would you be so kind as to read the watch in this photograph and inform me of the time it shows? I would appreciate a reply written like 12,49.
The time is 7,06
